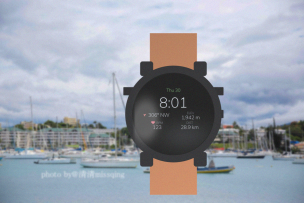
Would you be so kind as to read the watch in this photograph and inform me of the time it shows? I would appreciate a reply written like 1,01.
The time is 8,01
